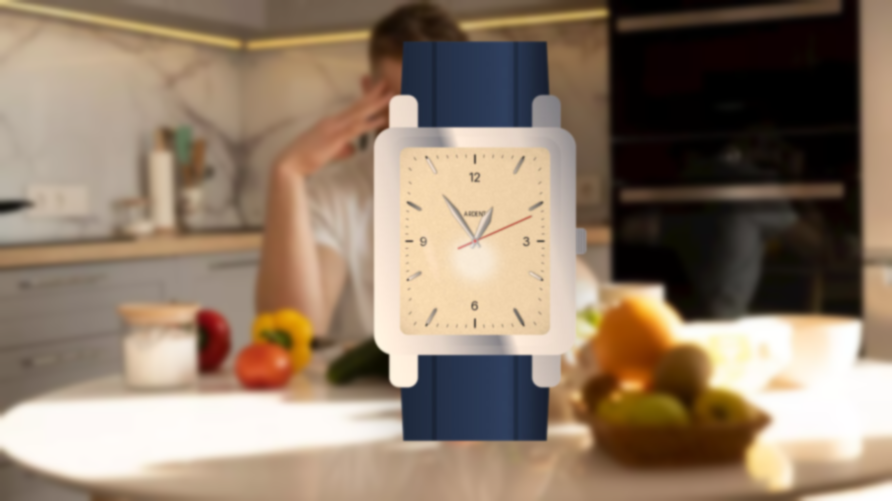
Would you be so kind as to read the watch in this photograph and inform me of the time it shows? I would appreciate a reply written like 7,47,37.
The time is 12,54,11
